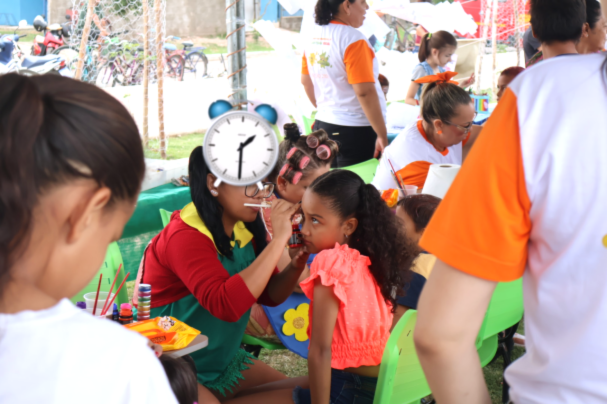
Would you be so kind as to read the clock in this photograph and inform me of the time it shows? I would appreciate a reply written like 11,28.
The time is 1,30
